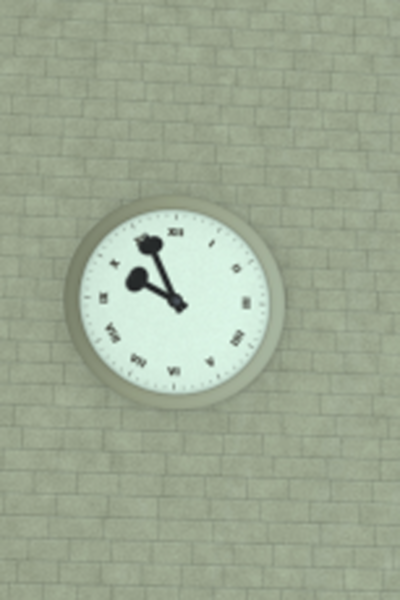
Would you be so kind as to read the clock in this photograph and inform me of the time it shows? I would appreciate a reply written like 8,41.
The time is 9,56
